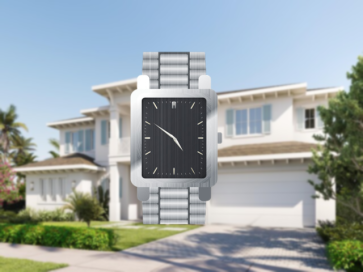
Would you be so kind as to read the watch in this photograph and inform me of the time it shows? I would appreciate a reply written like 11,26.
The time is 4,51
